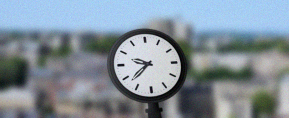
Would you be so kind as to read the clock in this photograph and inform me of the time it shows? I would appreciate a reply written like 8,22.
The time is 9,38
